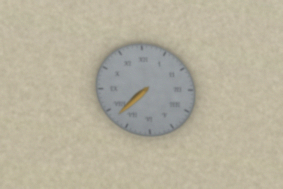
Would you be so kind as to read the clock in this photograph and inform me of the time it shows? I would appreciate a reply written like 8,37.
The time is 7,38
